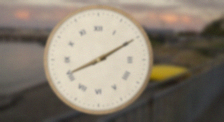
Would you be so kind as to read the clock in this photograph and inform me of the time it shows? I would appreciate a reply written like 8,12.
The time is 8,10
